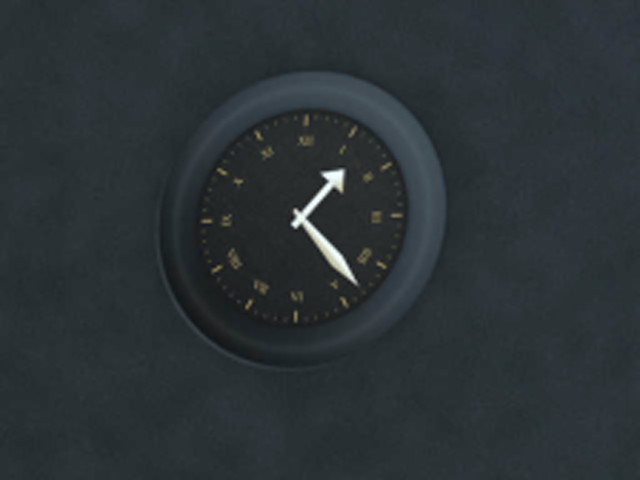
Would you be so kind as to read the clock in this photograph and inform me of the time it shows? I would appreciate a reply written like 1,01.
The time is 1,23
